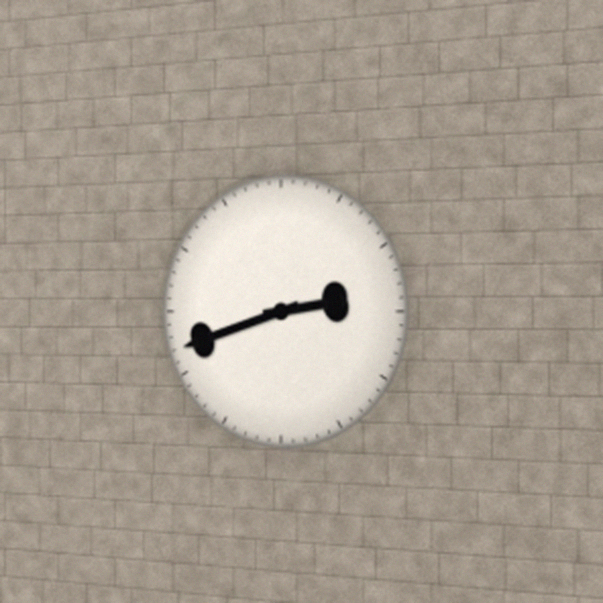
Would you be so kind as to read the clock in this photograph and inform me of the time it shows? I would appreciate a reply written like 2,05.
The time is 2,42
